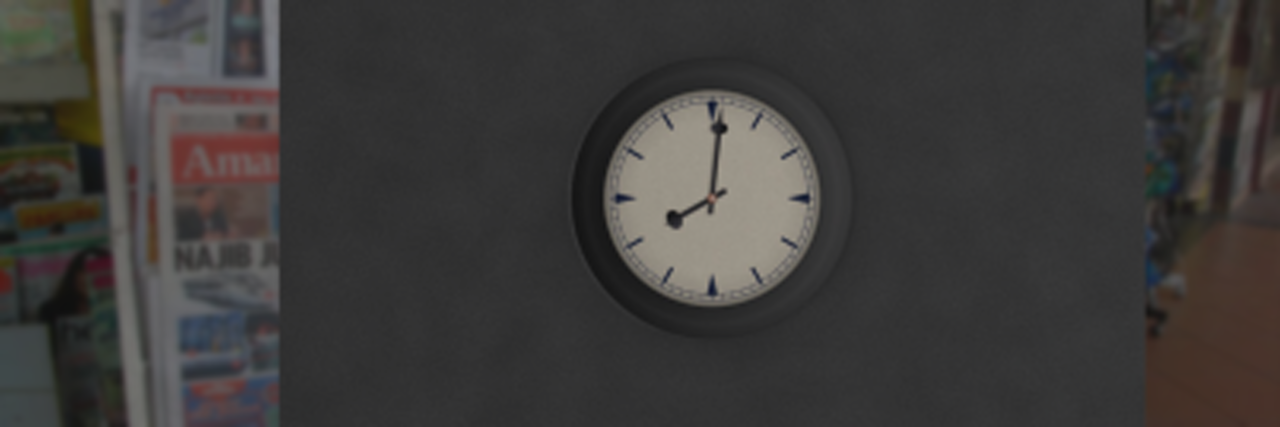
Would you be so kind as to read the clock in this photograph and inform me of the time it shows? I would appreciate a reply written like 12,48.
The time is 8,01
